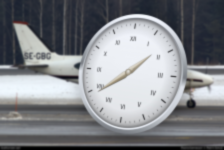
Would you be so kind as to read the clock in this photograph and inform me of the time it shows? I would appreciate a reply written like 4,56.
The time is 1,39
